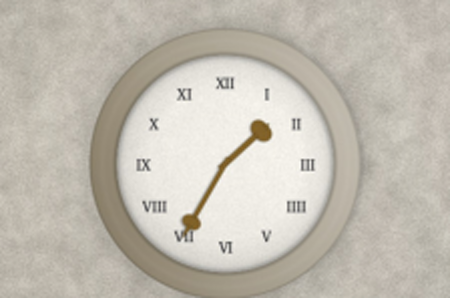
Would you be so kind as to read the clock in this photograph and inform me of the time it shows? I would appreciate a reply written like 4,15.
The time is 1,35
